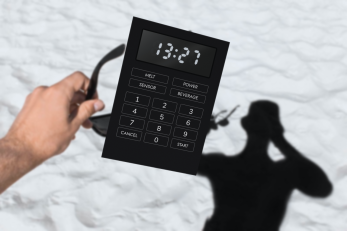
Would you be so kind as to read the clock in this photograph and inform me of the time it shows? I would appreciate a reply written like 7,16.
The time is 13,27
